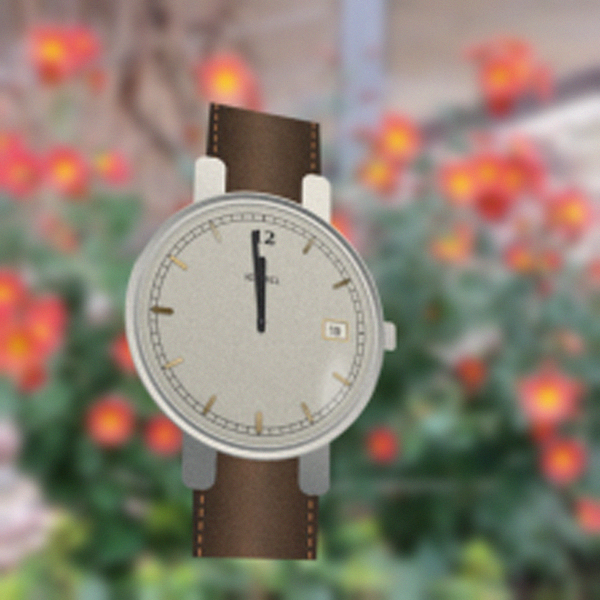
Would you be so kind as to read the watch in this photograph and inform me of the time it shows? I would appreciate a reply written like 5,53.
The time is 11,59
